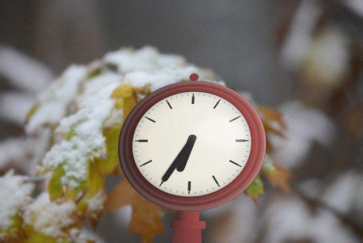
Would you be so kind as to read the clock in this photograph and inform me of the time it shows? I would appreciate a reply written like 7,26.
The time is 6,35
